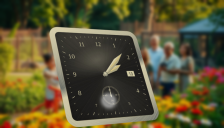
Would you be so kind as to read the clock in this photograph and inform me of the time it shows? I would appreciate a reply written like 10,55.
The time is 2,08
